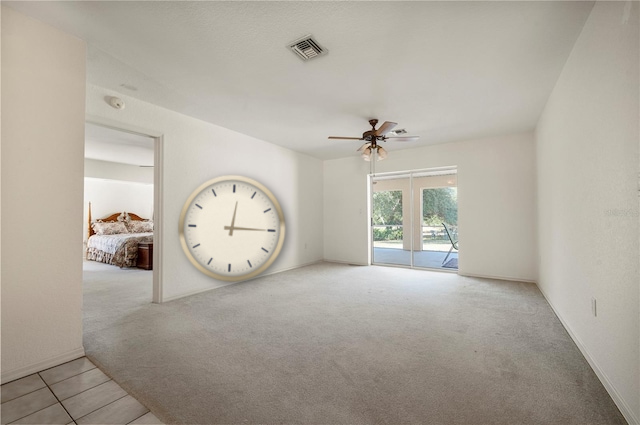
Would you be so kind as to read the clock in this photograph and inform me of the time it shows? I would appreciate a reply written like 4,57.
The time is 12,15
